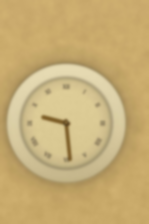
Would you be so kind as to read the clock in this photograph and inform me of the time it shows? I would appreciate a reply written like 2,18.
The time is 9,29
